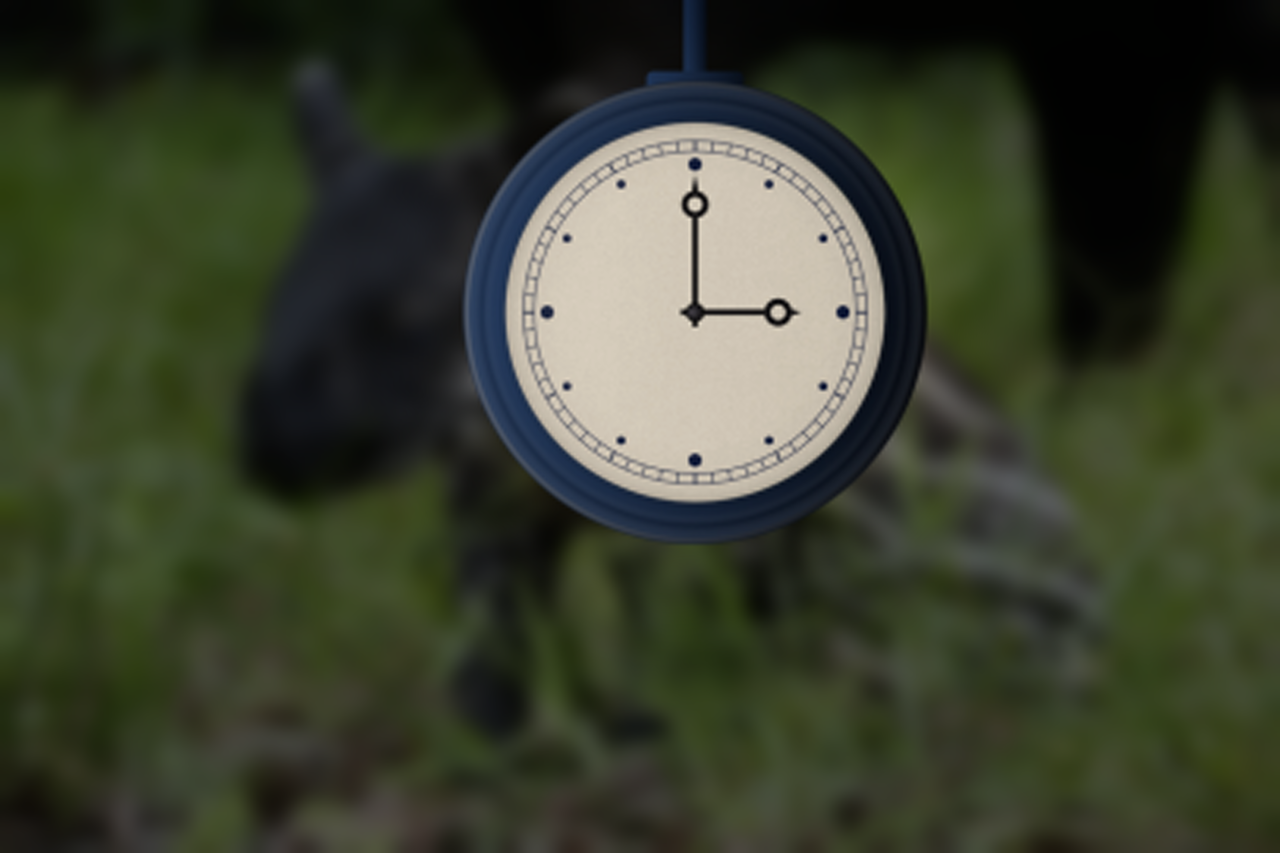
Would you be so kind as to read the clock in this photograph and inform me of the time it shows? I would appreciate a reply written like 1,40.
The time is 3,00
